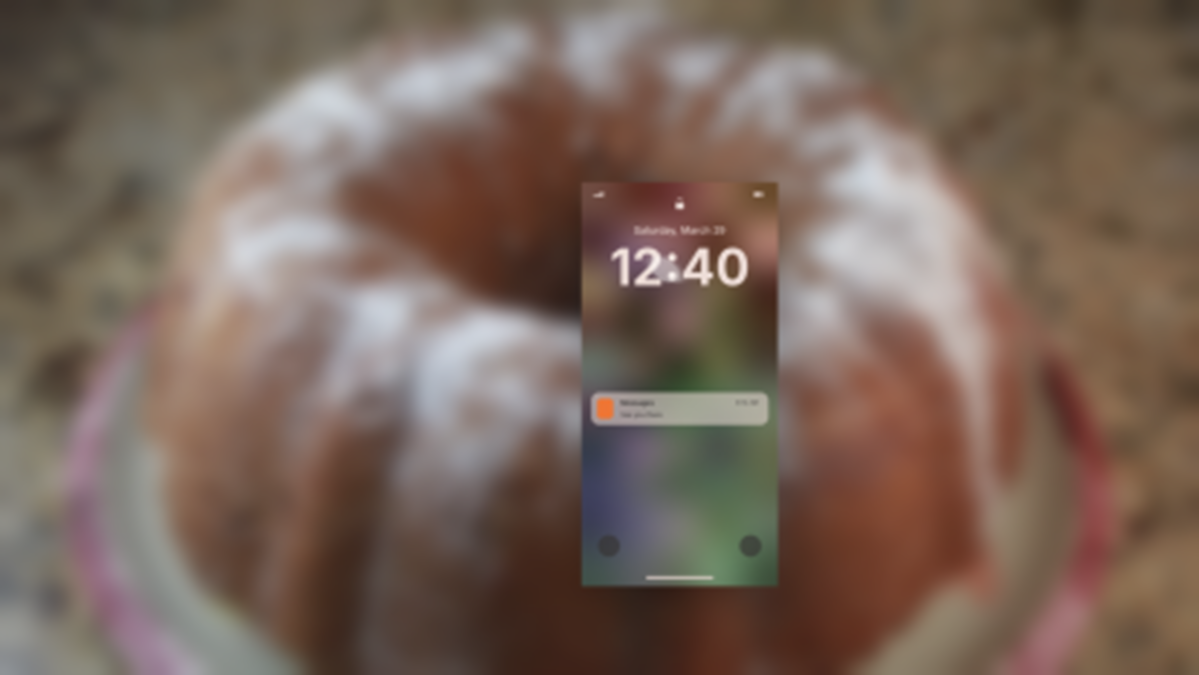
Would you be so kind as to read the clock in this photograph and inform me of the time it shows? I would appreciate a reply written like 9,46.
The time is 12,40
